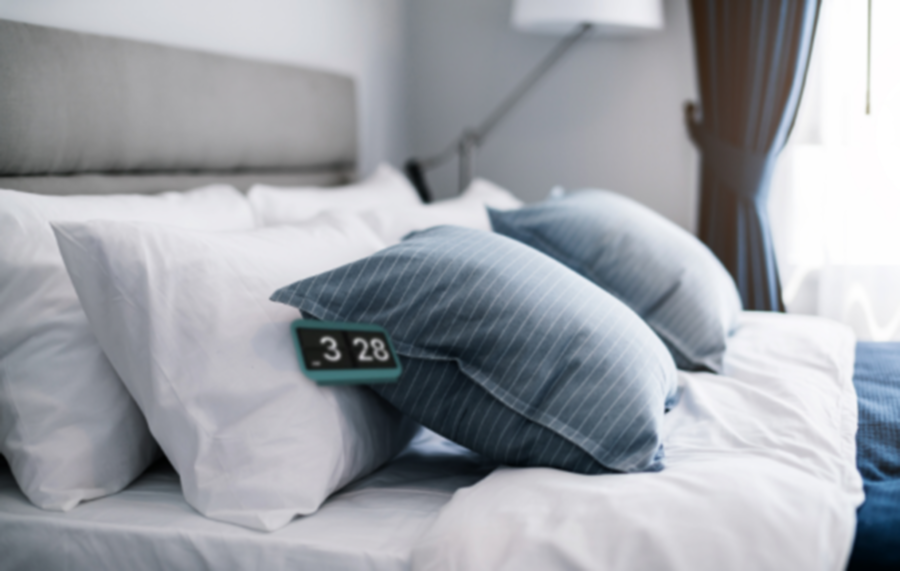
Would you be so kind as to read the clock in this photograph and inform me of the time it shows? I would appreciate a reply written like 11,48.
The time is 3,28
